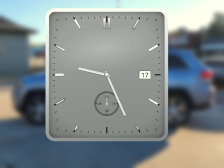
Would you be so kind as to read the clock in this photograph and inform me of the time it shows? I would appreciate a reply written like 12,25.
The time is 9,26
